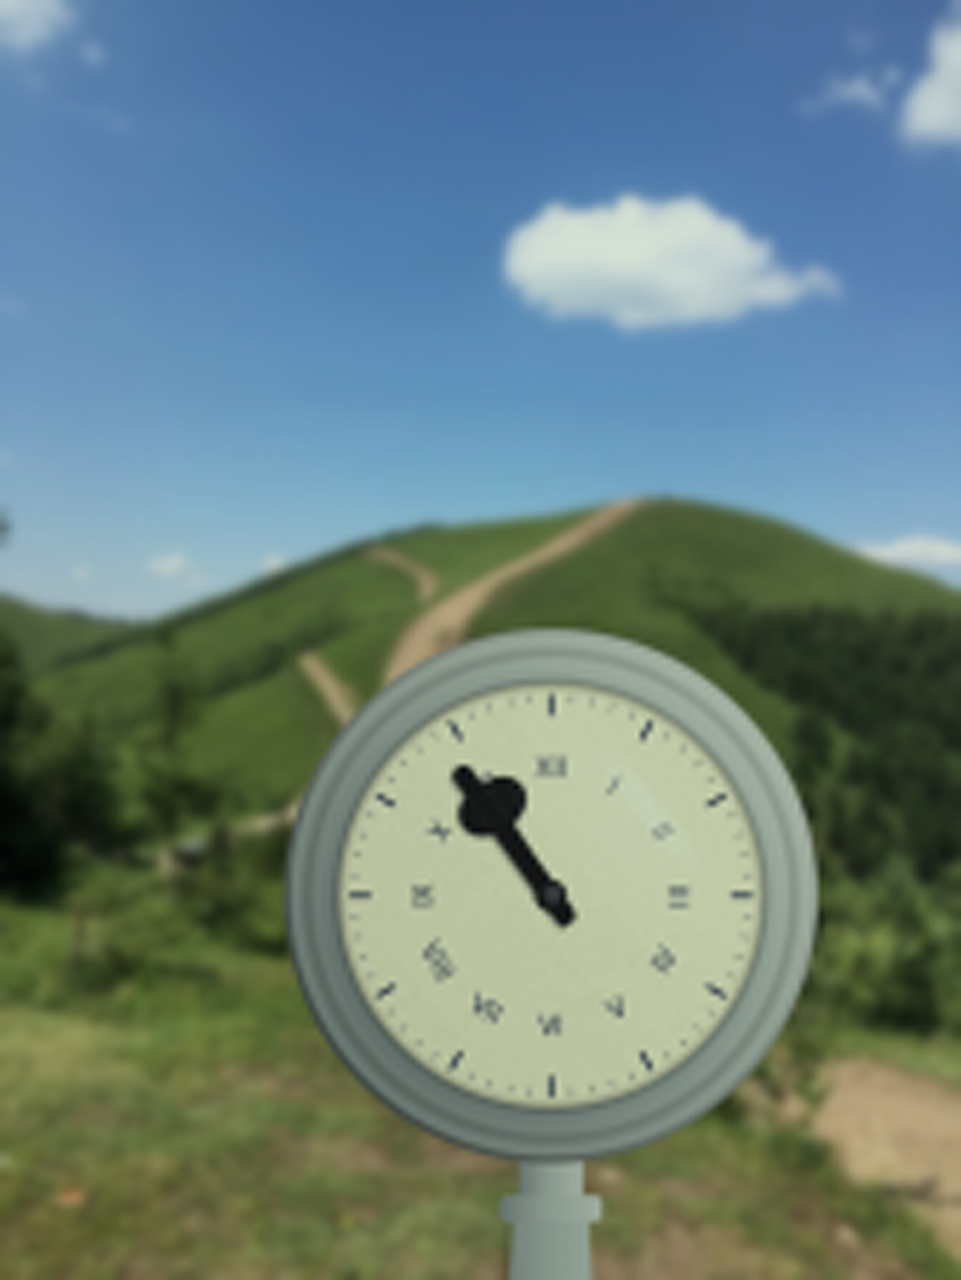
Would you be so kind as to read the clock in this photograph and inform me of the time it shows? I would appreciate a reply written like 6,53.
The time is 10,54
